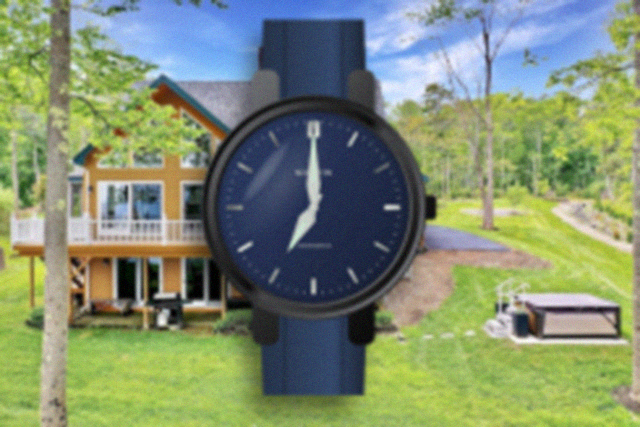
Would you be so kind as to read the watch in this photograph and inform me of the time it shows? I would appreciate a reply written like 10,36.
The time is 7,00
